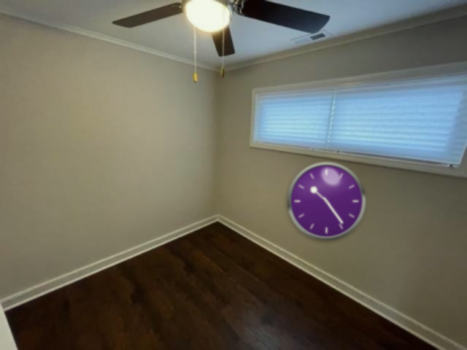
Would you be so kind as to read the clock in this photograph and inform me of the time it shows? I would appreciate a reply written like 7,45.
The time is 10,24
